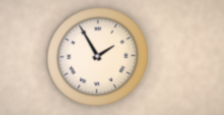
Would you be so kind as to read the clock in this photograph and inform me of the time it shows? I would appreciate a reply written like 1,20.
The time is 1,55
